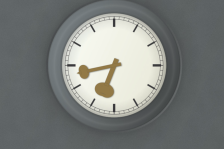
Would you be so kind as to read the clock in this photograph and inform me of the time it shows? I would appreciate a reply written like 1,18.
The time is 6,43
